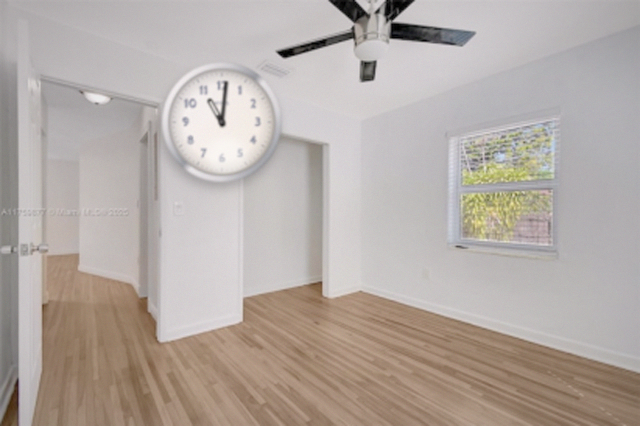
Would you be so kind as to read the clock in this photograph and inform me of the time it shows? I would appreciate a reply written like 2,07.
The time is 11,01
